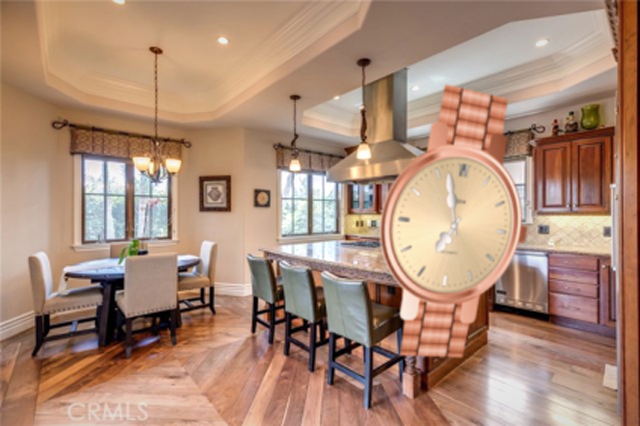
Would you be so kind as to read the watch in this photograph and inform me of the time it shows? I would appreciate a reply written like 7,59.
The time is 6,57
